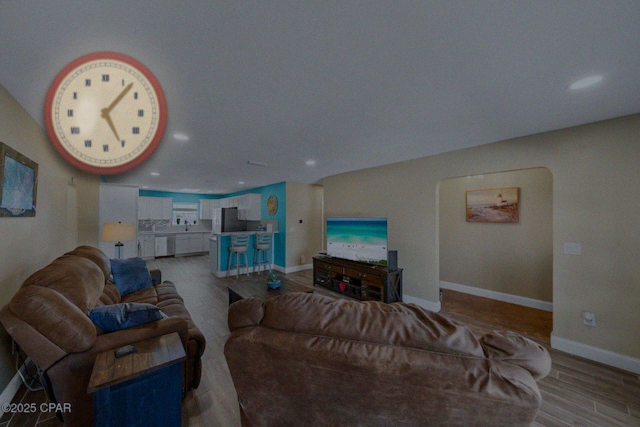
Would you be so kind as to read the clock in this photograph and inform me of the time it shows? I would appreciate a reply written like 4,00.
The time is 5,07
